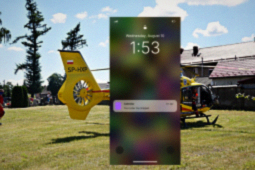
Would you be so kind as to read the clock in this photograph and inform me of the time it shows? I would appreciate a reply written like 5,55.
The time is 1,53
